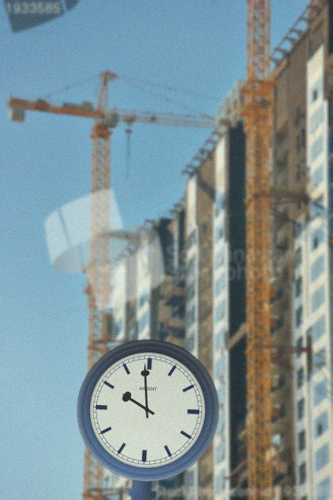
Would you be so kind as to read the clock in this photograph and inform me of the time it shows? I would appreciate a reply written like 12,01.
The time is 9,59
